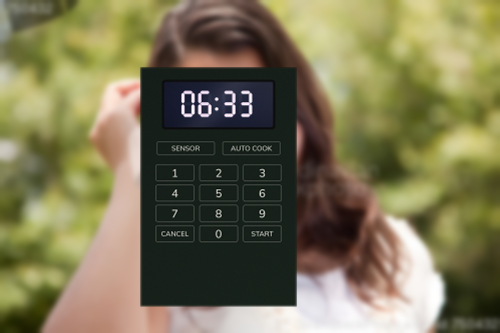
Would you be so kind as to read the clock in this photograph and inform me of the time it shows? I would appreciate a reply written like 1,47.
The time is 6,33
